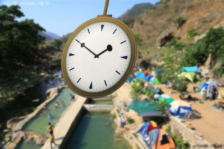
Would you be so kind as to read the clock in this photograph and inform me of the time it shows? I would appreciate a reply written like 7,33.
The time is 1,50
